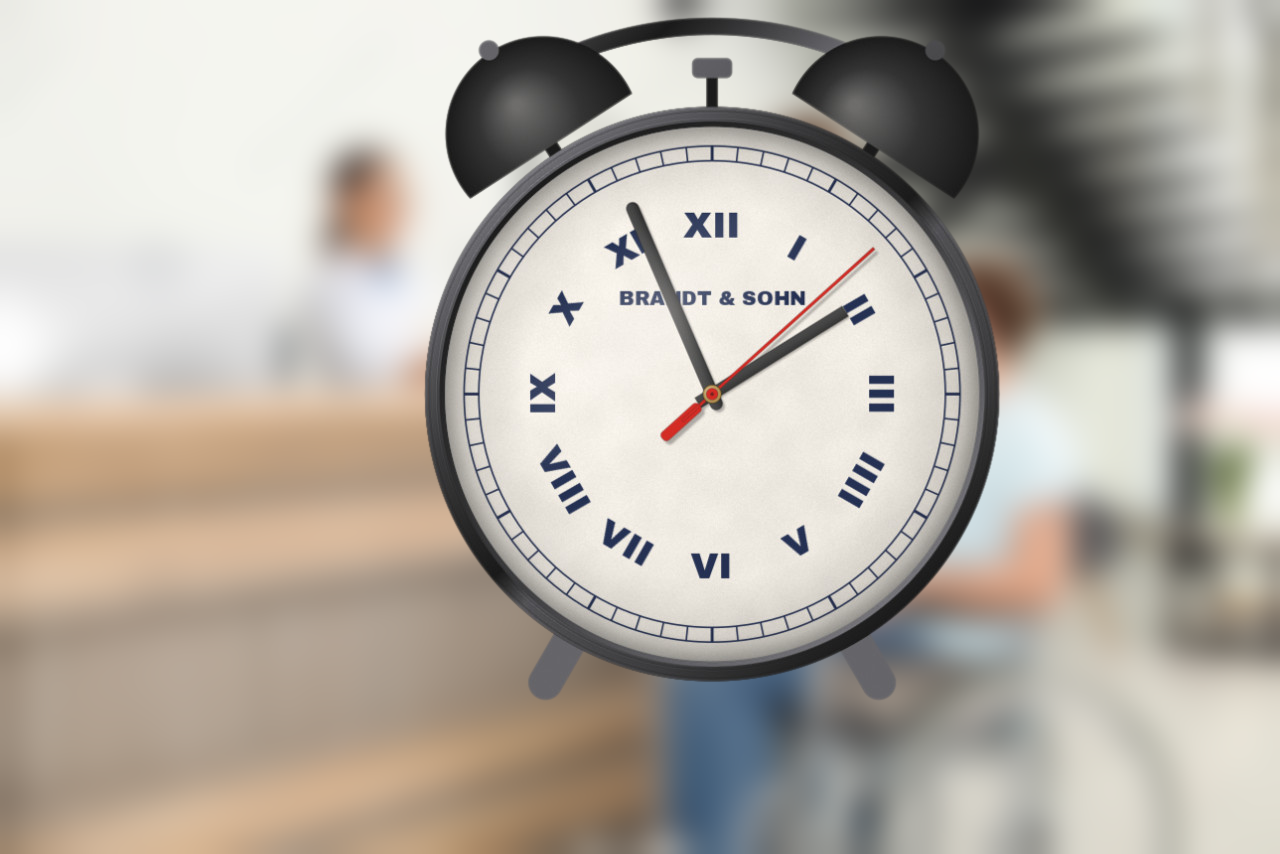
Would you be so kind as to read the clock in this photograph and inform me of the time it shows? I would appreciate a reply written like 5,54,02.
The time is 1,56,08
